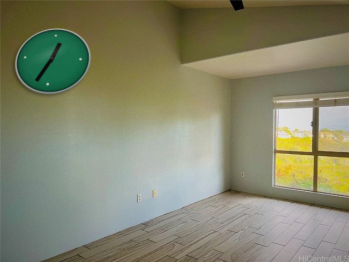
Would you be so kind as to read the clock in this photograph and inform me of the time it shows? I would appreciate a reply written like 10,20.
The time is 12,34
